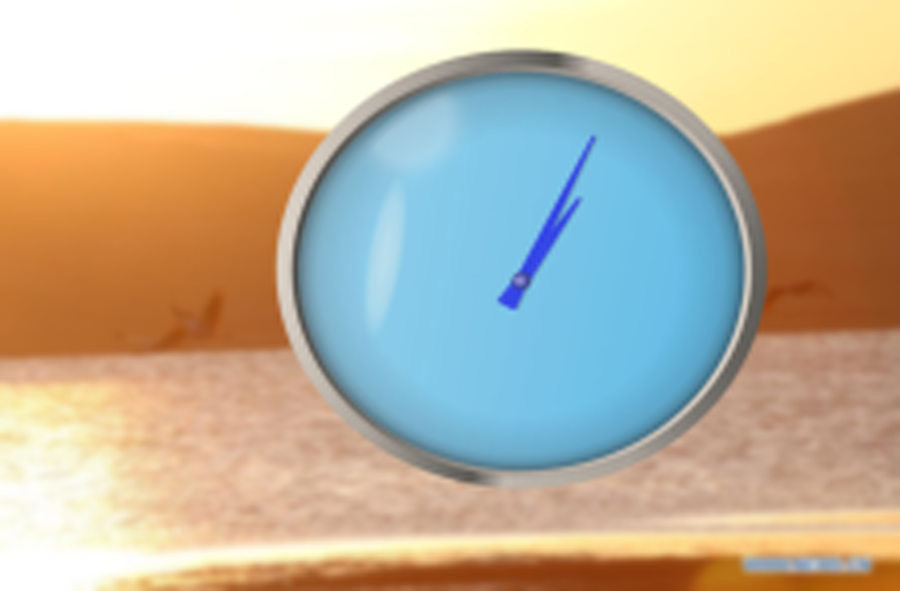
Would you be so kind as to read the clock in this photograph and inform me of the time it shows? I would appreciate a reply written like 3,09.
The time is 1,04
